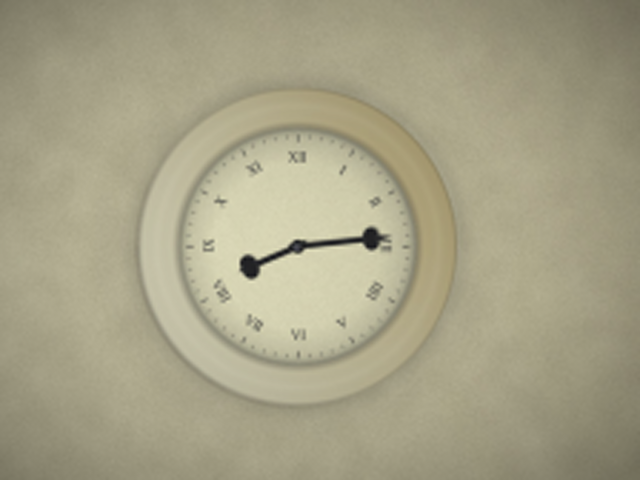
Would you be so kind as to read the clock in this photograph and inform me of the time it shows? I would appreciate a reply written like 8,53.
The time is 8,14
